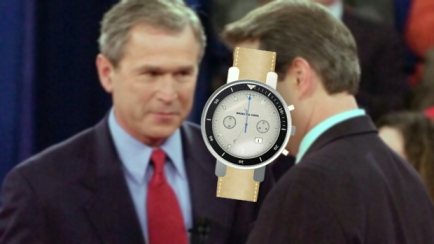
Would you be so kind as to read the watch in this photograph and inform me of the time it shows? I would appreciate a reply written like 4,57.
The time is 11,34
